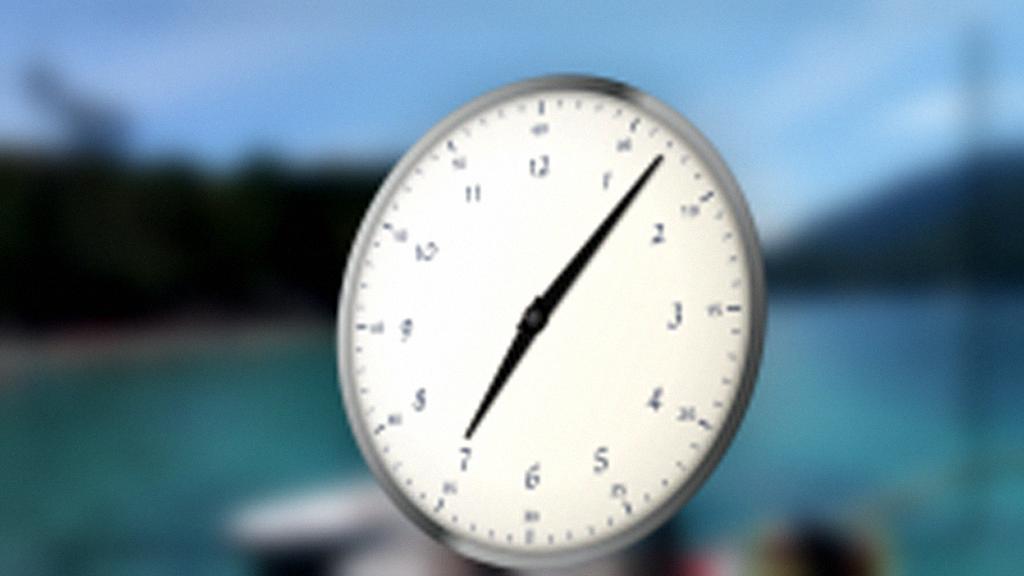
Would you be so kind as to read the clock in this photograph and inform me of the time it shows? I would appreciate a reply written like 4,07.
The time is 7,07
